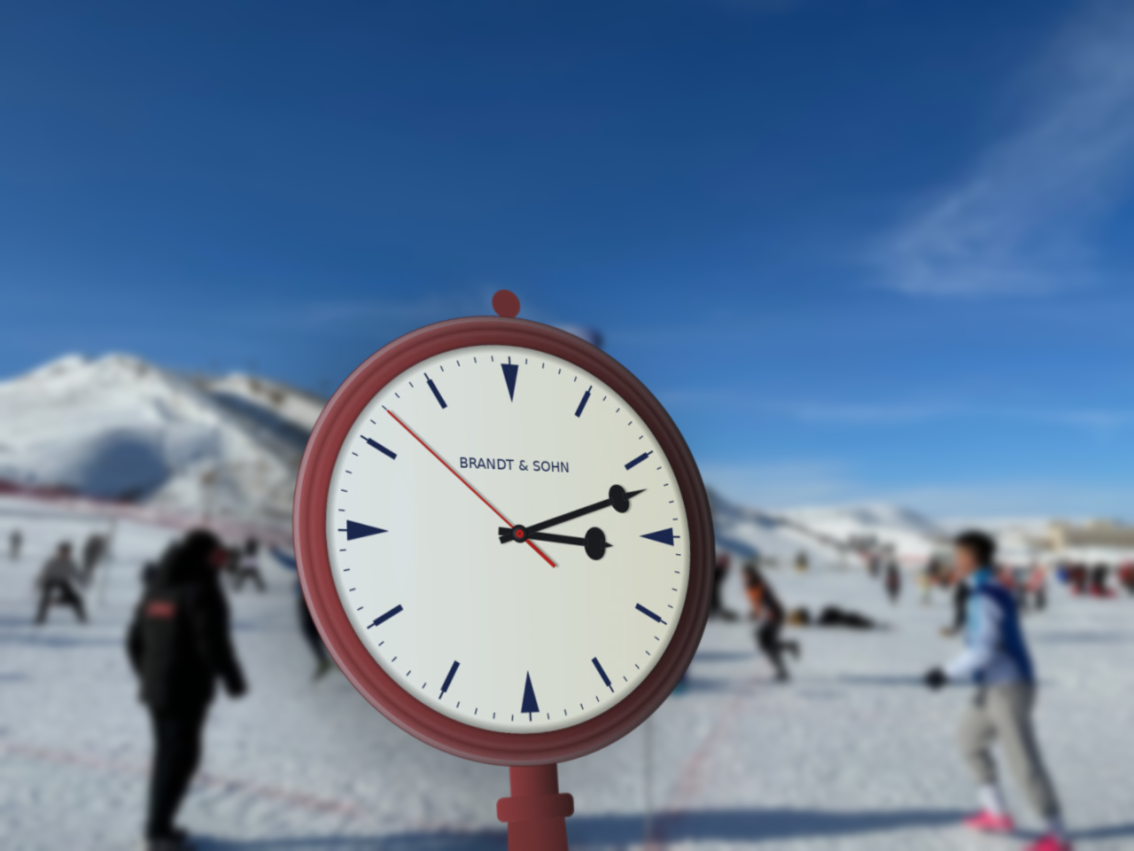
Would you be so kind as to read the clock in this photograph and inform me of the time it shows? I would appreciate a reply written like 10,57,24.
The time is 3,11,52
